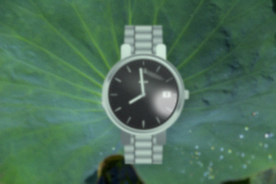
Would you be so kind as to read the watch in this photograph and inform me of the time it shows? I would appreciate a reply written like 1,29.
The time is 7,59
